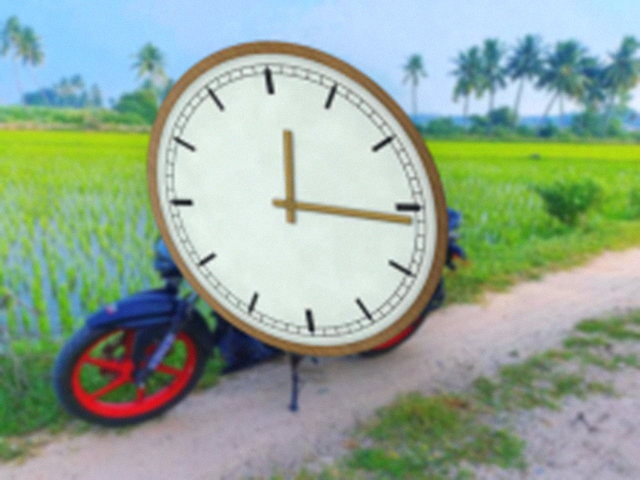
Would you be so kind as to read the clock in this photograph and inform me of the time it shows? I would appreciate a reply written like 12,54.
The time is 12,16
